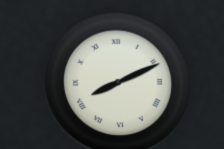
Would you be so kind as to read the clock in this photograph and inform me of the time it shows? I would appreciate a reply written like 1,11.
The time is 8,11
